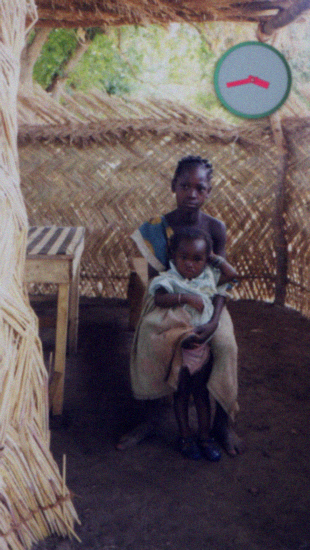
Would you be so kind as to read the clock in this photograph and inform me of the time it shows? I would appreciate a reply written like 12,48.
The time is 3,43
